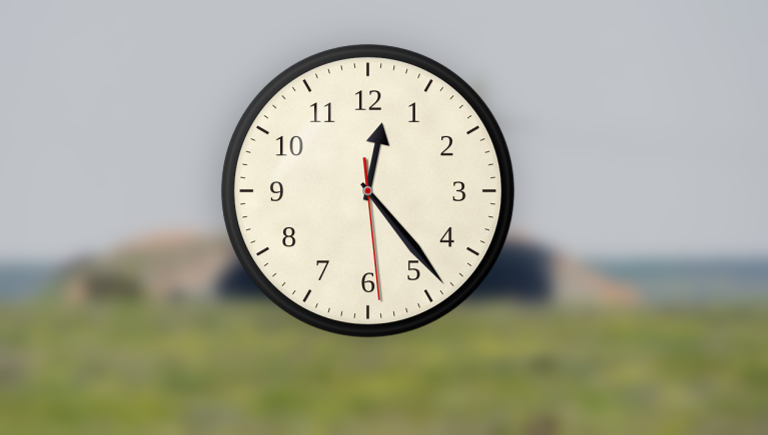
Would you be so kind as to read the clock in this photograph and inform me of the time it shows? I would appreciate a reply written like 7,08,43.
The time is 12,23,29
